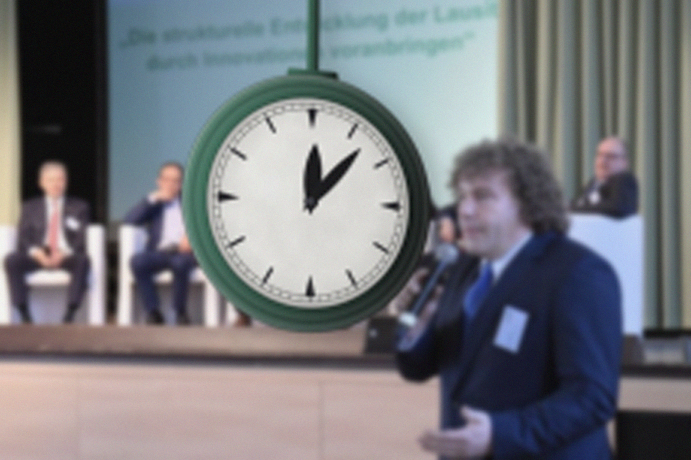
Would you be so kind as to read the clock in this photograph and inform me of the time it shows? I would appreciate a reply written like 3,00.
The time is 12,07
